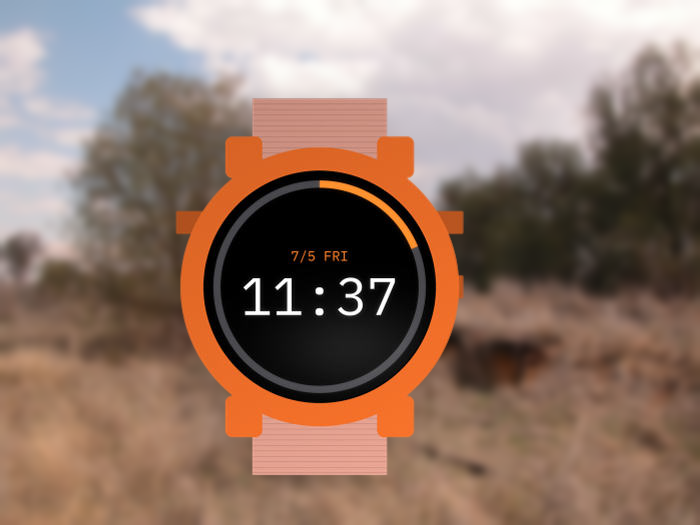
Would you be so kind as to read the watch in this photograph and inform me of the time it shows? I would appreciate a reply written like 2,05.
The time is 11,37
